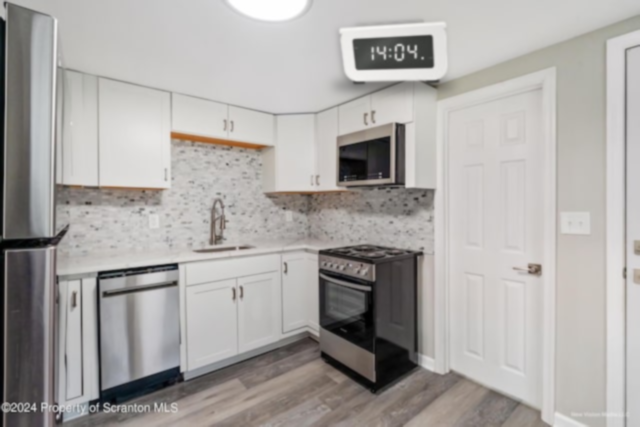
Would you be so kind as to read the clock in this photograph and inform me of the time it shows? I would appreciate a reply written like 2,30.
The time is 14,04
